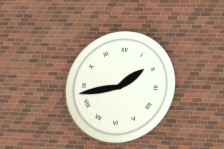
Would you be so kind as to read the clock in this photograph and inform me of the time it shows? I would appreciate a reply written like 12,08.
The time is 1,43
